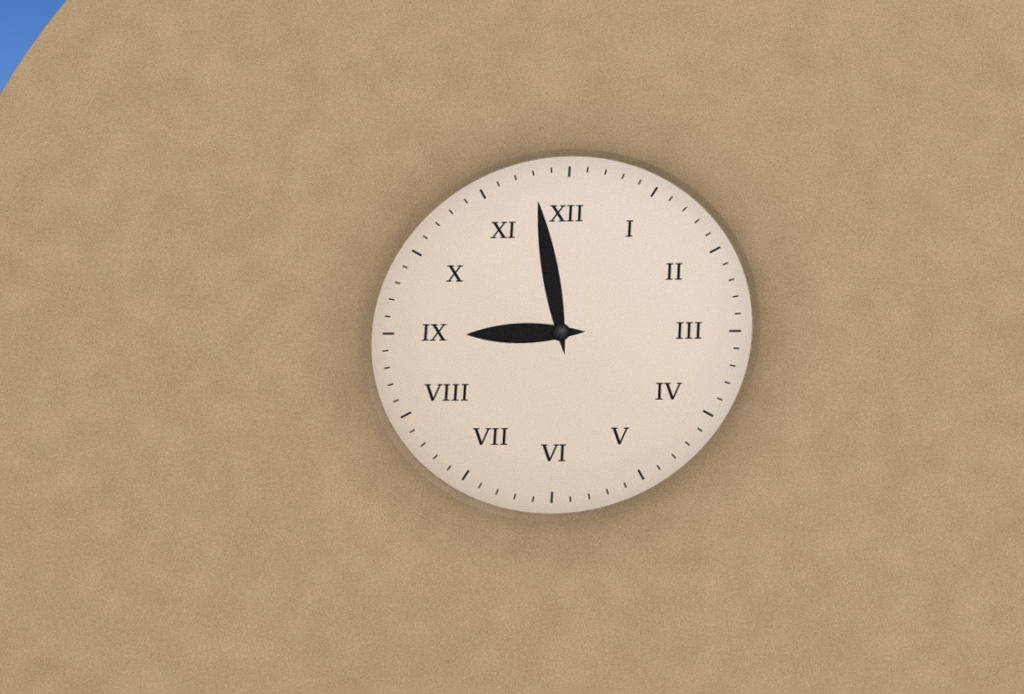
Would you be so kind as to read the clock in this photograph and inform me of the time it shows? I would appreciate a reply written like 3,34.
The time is 8,58
